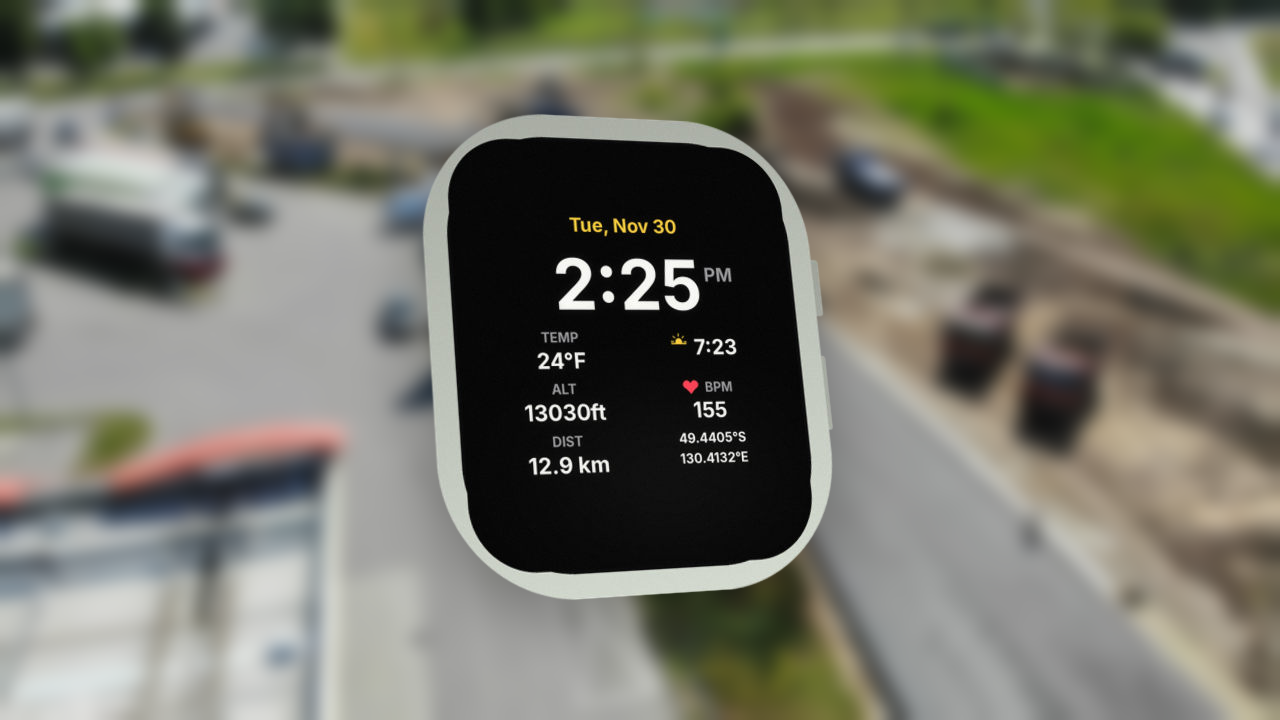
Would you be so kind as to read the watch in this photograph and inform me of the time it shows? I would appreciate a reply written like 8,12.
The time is 2,25
